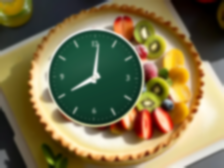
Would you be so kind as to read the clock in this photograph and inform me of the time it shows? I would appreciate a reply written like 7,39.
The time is 8,01
